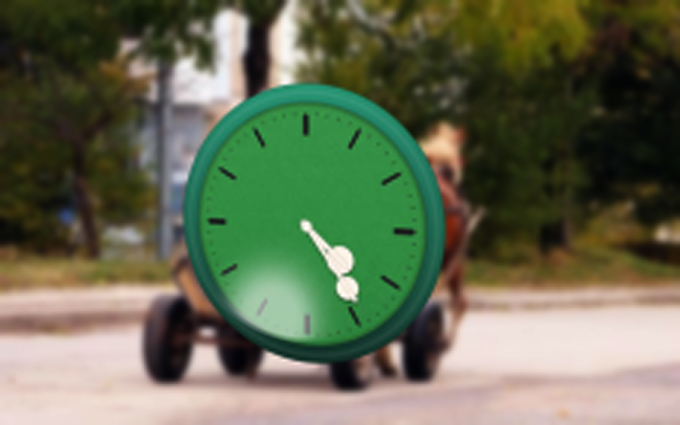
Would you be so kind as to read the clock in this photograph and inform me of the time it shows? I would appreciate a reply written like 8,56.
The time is 4,24
